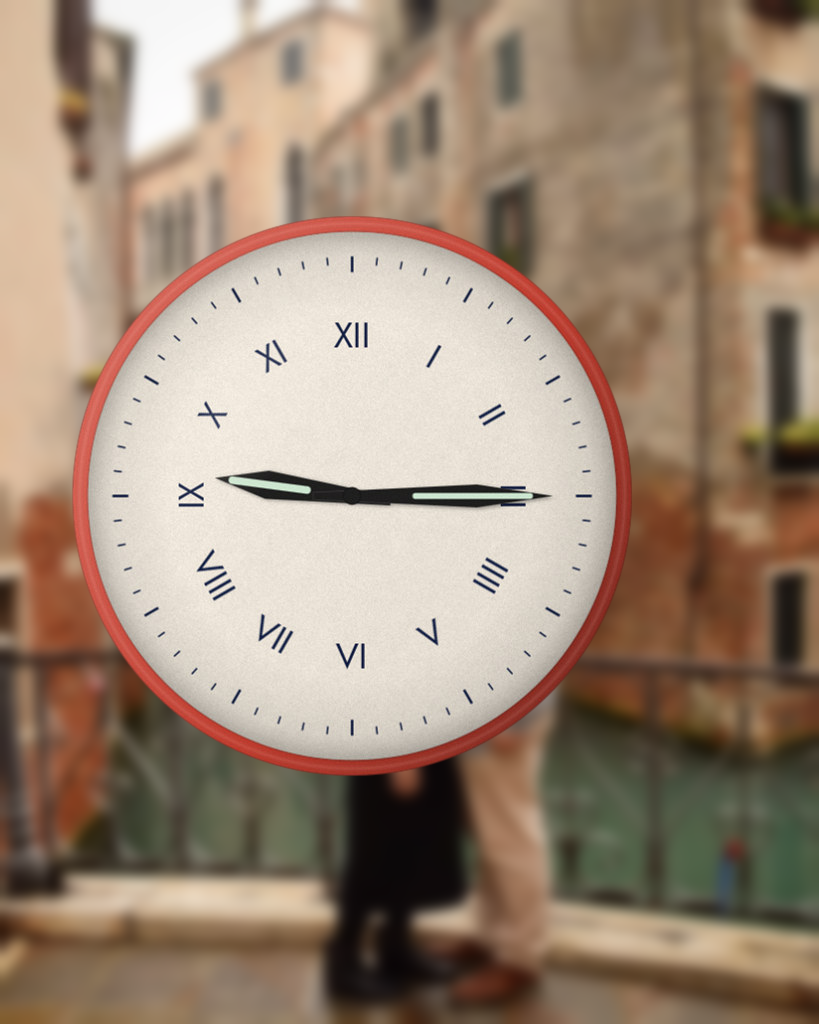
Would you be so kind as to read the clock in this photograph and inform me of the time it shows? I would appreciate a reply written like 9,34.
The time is 9,15
